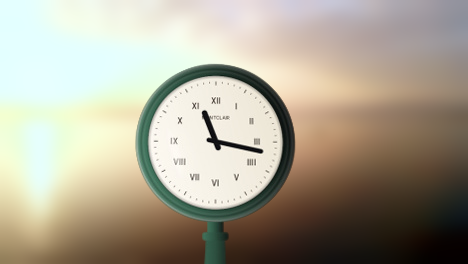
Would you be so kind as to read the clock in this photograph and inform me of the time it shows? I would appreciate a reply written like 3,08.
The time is 11,17
